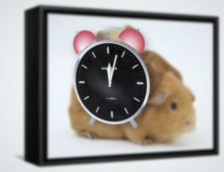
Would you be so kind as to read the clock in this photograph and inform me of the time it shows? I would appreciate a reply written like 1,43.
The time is 12,03
